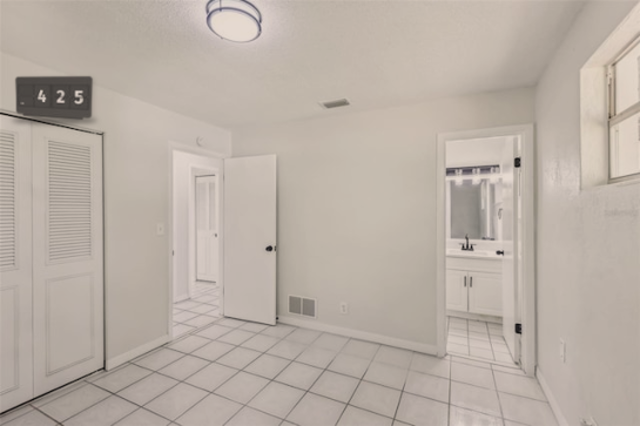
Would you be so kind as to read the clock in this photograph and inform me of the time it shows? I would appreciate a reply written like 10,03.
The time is 4,25
